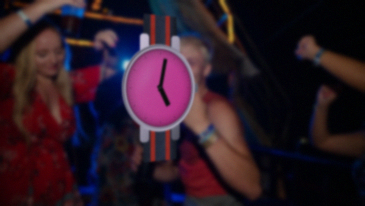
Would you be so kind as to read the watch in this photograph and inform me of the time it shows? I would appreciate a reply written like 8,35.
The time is 5,02
